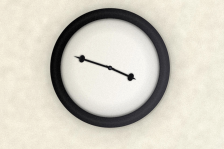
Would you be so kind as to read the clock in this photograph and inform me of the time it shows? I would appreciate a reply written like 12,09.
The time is 3,48
